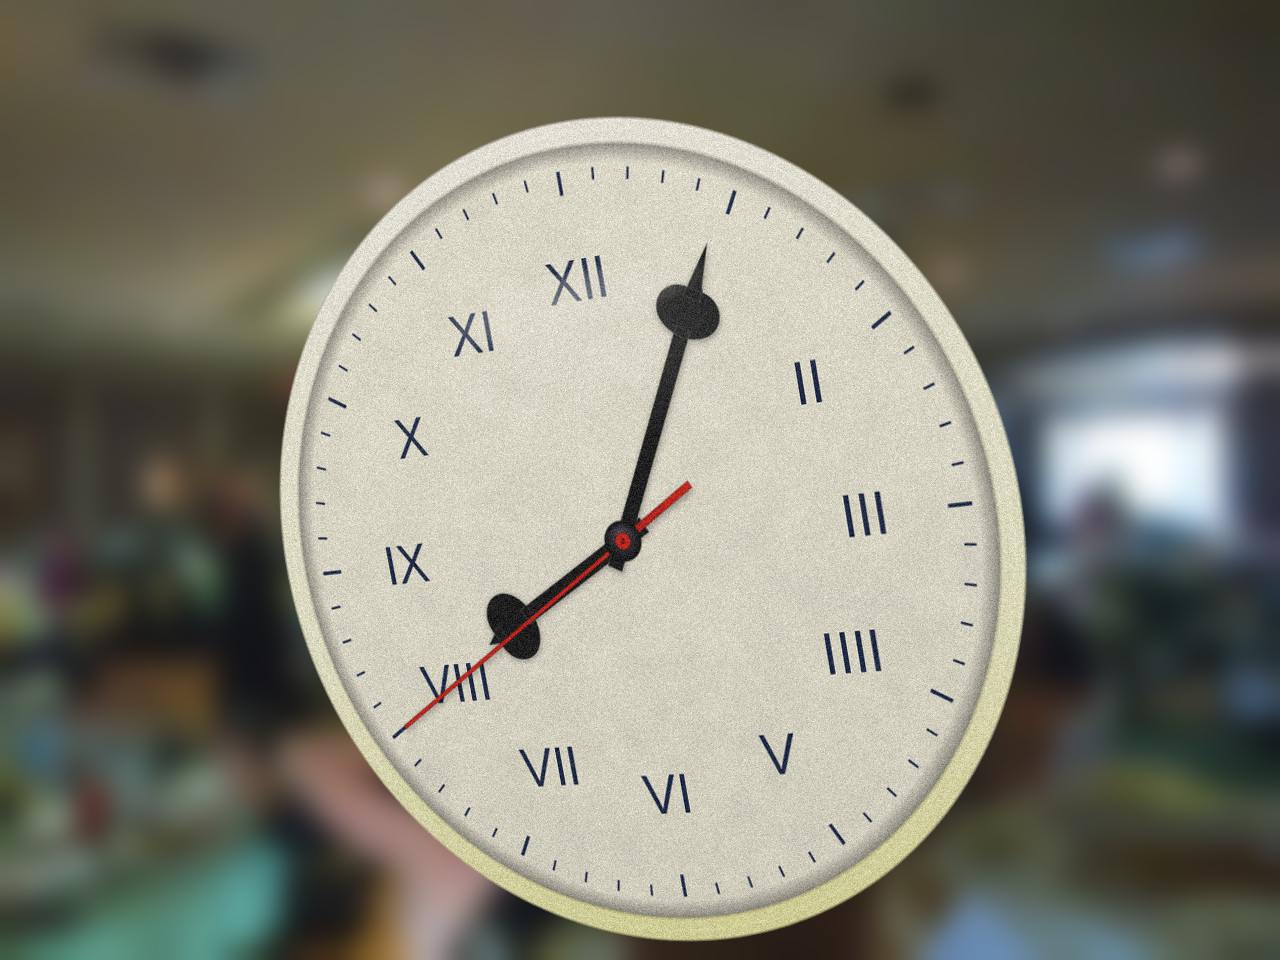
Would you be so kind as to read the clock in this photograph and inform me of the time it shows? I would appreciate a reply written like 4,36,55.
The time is 8,04,40
